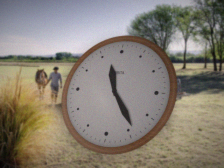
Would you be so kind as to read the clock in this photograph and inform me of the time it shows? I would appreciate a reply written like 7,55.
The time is 11,24
